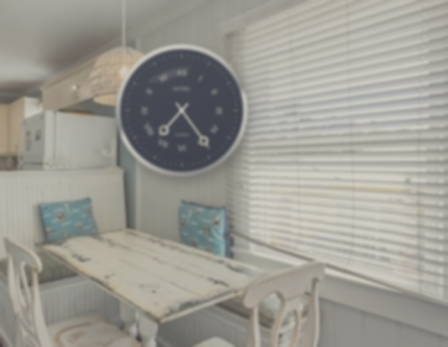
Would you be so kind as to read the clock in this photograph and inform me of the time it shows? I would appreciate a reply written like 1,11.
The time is 7,24
